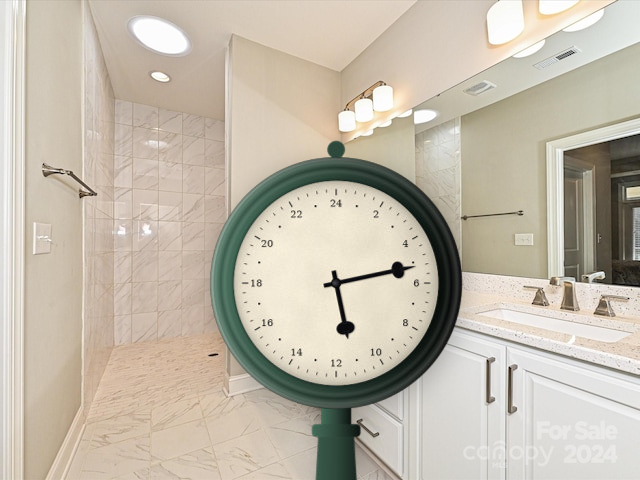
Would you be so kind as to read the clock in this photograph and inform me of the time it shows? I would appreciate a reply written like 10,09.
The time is 11,13
